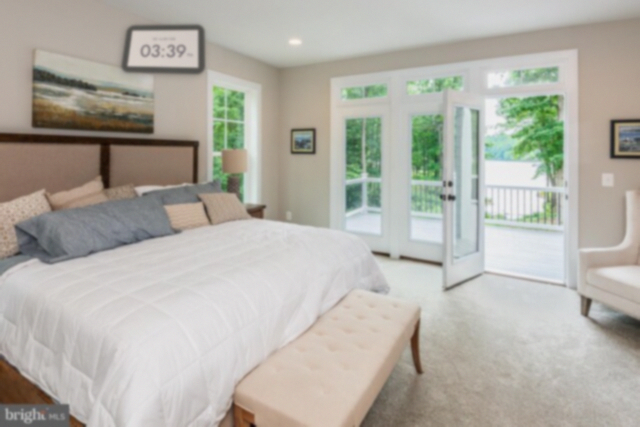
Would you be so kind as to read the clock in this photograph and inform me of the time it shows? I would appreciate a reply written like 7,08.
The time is 3,39
